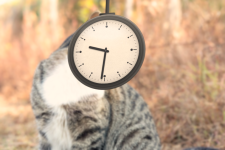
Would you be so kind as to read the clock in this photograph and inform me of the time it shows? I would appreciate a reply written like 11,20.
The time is 9,31
